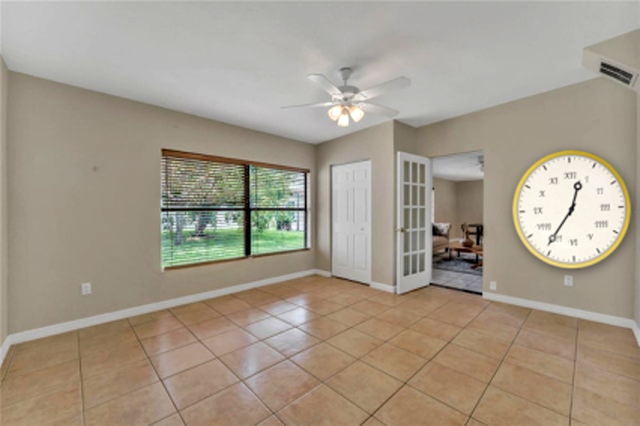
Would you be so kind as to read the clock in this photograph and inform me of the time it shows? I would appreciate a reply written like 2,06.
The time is 12,36
